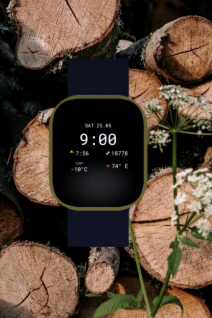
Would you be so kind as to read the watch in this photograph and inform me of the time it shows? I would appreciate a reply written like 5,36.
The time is 9,00
